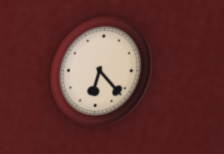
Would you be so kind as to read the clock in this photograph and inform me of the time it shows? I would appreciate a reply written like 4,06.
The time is 6,22
